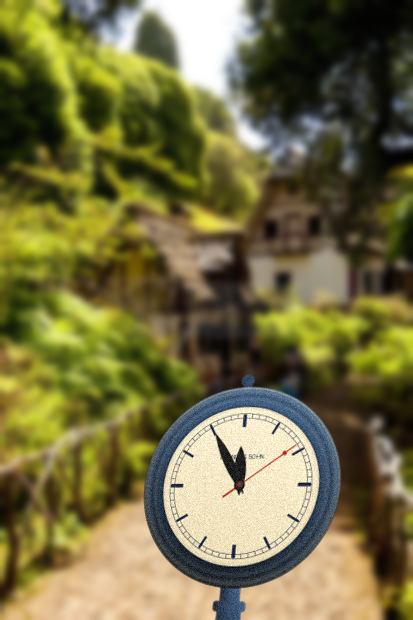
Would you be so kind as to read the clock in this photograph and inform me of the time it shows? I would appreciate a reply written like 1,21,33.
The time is 11,55,09
